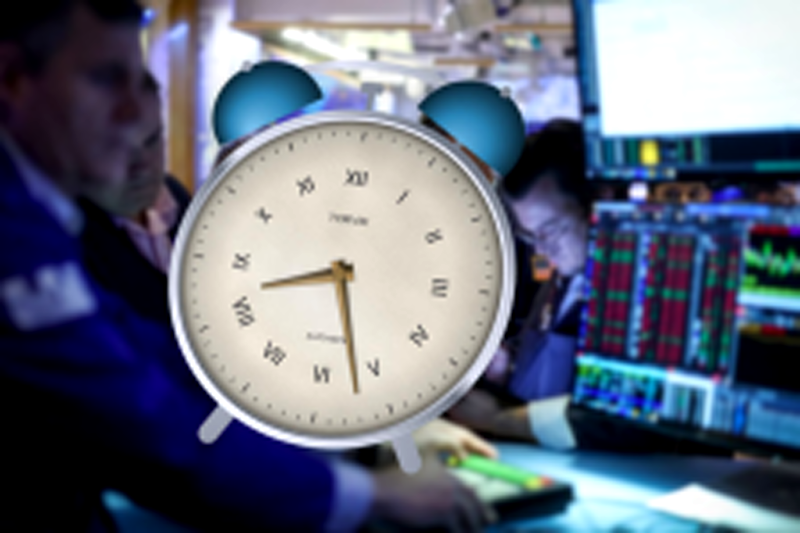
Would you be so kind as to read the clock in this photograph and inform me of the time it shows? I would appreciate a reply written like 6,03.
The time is 8,27
